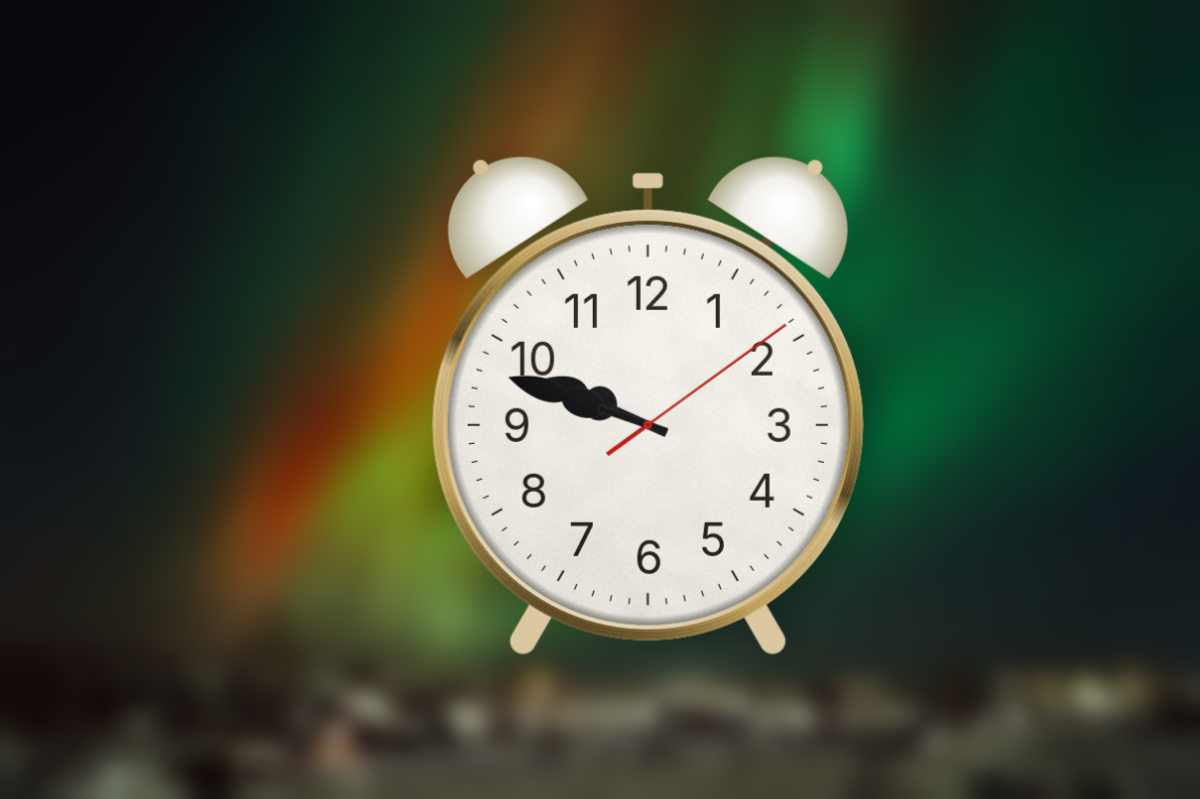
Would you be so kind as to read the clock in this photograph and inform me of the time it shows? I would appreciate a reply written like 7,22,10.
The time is 9,48,09
